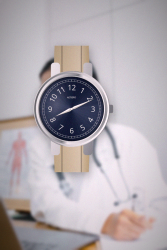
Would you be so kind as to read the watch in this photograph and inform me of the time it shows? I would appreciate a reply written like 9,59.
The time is 8,11
